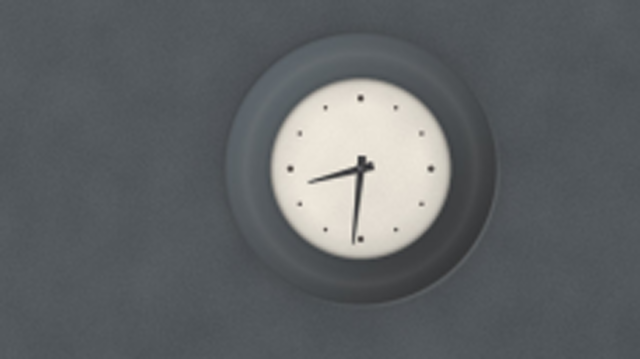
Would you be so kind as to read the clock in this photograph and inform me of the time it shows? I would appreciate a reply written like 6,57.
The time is 8,31
